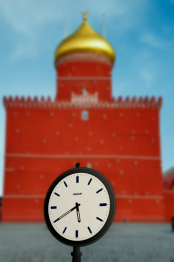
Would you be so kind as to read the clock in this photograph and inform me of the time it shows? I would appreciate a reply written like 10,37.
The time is 5,40
